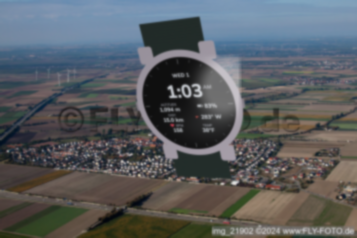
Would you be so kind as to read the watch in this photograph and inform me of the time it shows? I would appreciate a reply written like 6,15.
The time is 1,03
